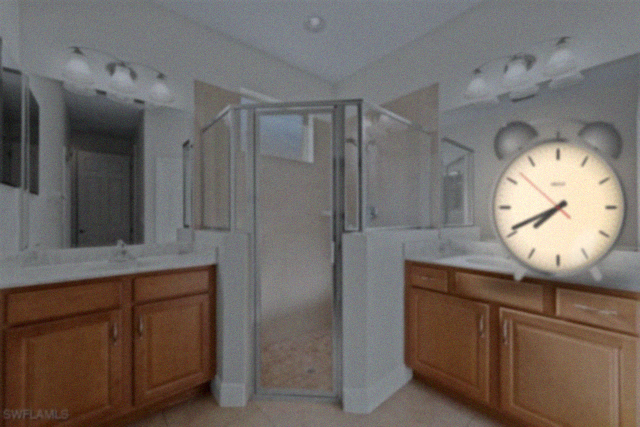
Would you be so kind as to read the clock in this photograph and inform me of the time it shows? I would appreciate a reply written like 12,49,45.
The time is 7,40,52
